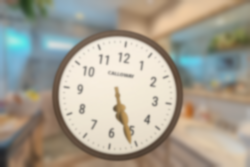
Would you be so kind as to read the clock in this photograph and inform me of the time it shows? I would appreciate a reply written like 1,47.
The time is 5,26
